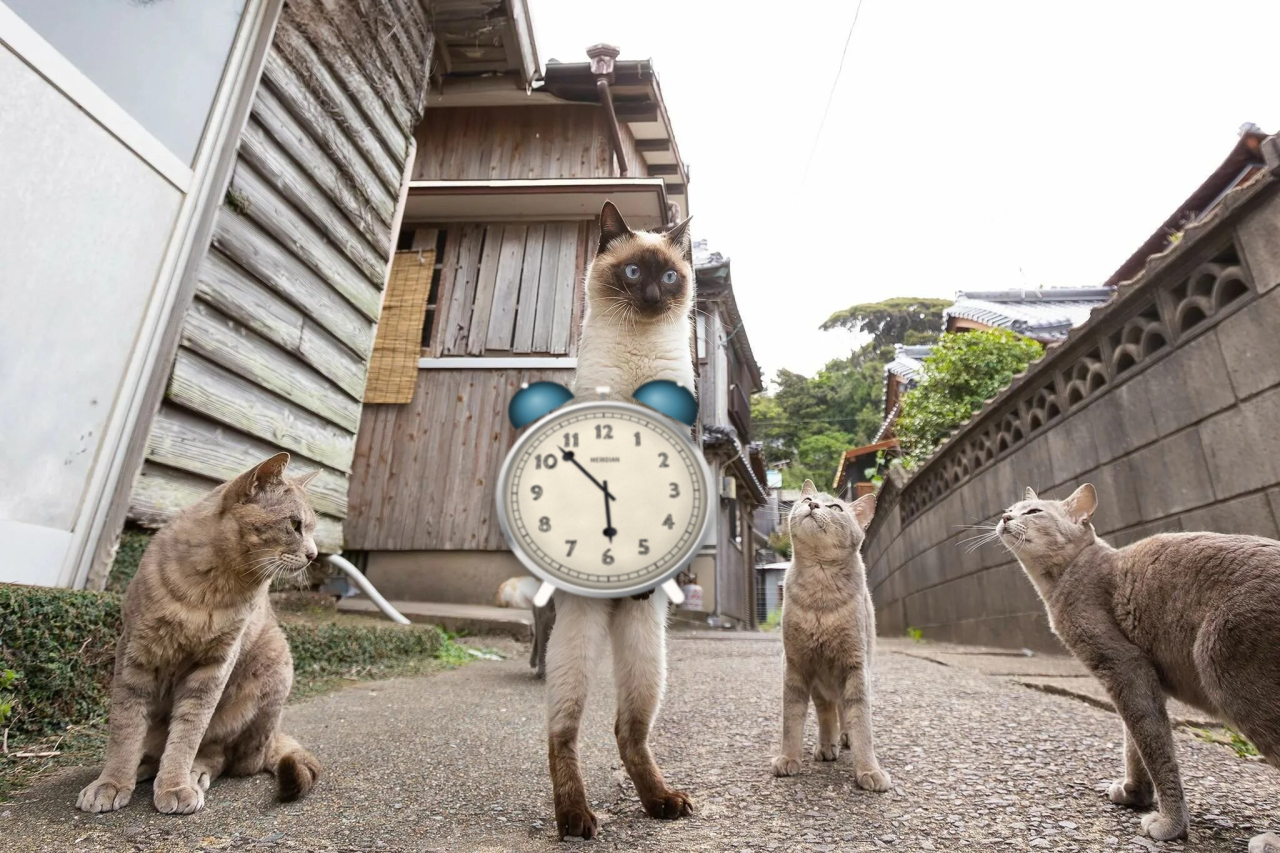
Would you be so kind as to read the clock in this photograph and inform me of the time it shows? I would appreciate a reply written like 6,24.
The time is 5,53
